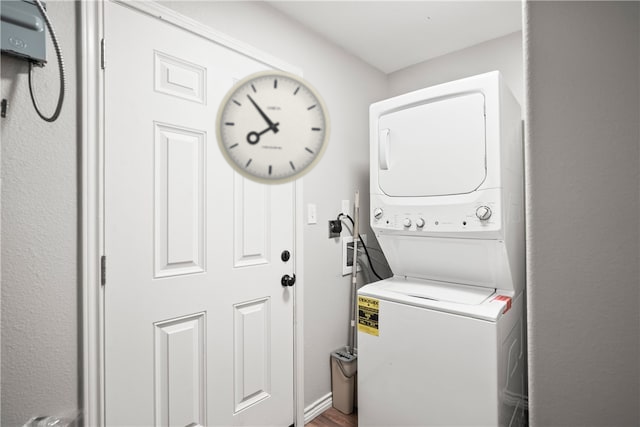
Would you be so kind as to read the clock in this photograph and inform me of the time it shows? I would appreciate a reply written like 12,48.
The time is 7,53
